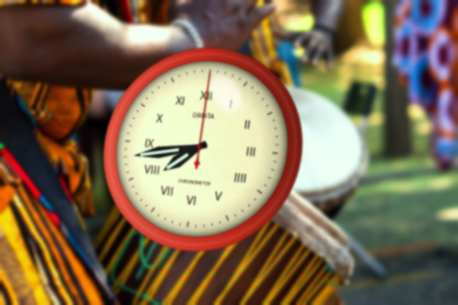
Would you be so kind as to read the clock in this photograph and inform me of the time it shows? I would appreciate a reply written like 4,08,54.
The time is 7,43,00
